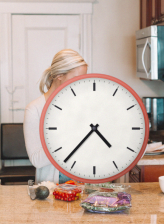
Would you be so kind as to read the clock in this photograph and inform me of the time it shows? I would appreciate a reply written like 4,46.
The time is 4,37
